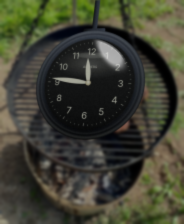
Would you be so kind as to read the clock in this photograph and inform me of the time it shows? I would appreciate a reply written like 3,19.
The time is 11,46
